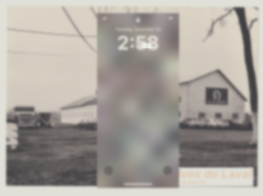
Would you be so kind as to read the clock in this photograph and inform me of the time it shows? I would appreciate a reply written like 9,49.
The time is 2,58
